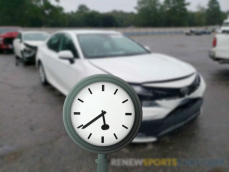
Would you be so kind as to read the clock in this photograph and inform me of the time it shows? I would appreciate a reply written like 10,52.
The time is 5,39
